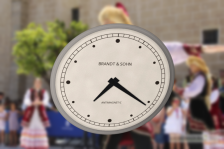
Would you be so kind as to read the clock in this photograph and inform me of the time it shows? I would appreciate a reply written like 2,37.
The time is 7,21
